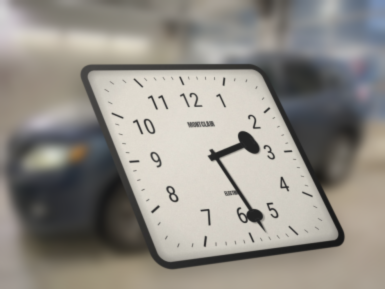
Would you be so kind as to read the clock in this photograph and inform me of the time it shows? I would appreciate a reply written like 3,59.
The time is 2,28
